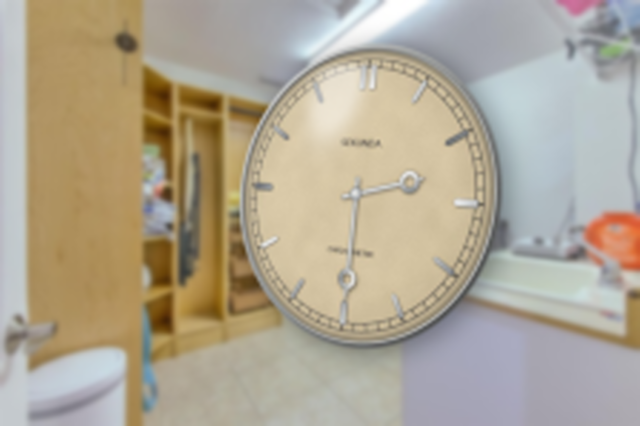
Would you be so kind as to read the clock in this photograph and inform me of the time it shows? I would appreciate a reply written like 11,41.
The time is 2,30
